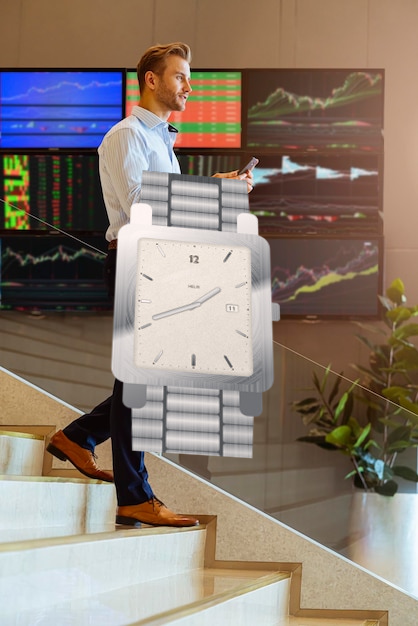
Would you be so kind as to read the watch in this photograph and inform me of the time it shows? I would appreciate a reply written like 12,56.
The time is 1,41
